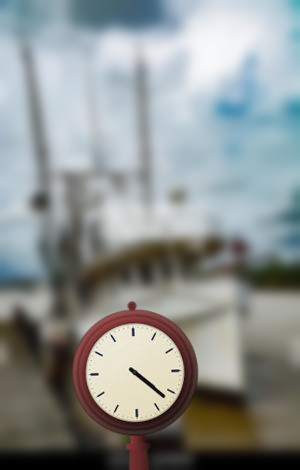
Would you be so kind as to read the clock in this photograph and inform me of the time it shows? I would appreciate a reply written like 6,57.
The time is 4,22
